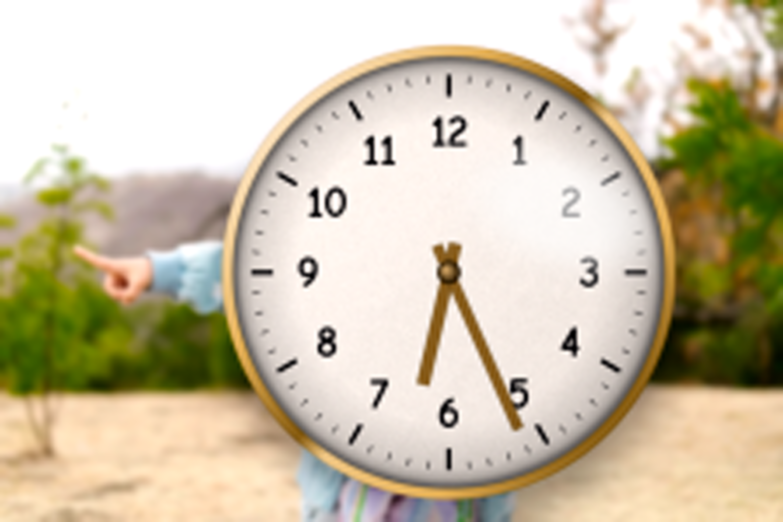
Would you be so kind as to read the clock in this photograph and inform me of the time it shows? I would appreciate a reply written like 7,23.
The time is 6,26
